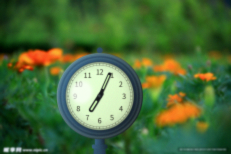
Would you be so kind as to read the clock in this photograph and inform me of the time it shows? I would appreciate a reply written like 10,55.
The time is 7,04
